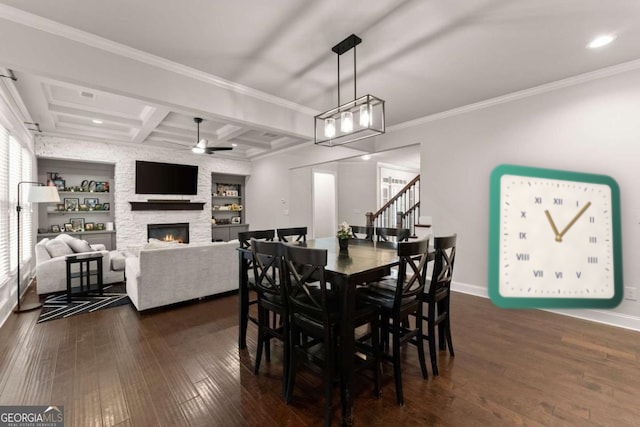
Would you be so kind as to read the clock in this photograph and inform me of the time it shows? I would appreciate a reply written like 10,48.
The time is 11,07
